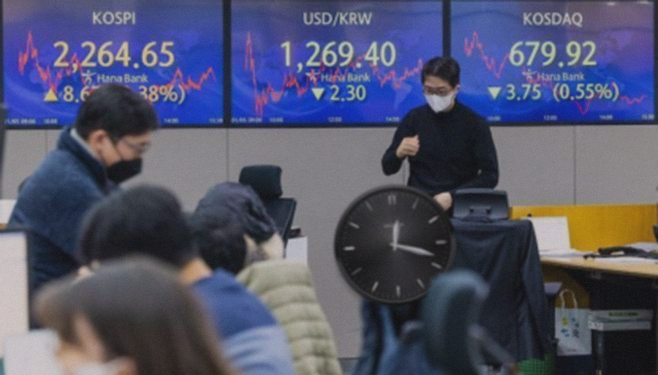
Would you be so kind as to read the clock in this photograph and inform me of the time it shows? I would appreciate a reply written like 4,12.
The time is 12,18
